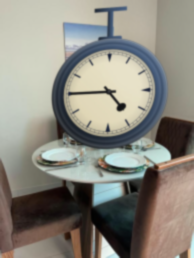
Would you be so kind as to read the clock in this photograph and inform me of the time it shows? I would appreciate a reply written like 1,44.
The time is 4,45
